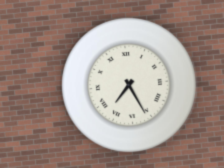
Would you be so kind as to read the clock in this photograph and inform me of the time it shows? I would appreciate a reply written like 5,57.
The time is 7,26
